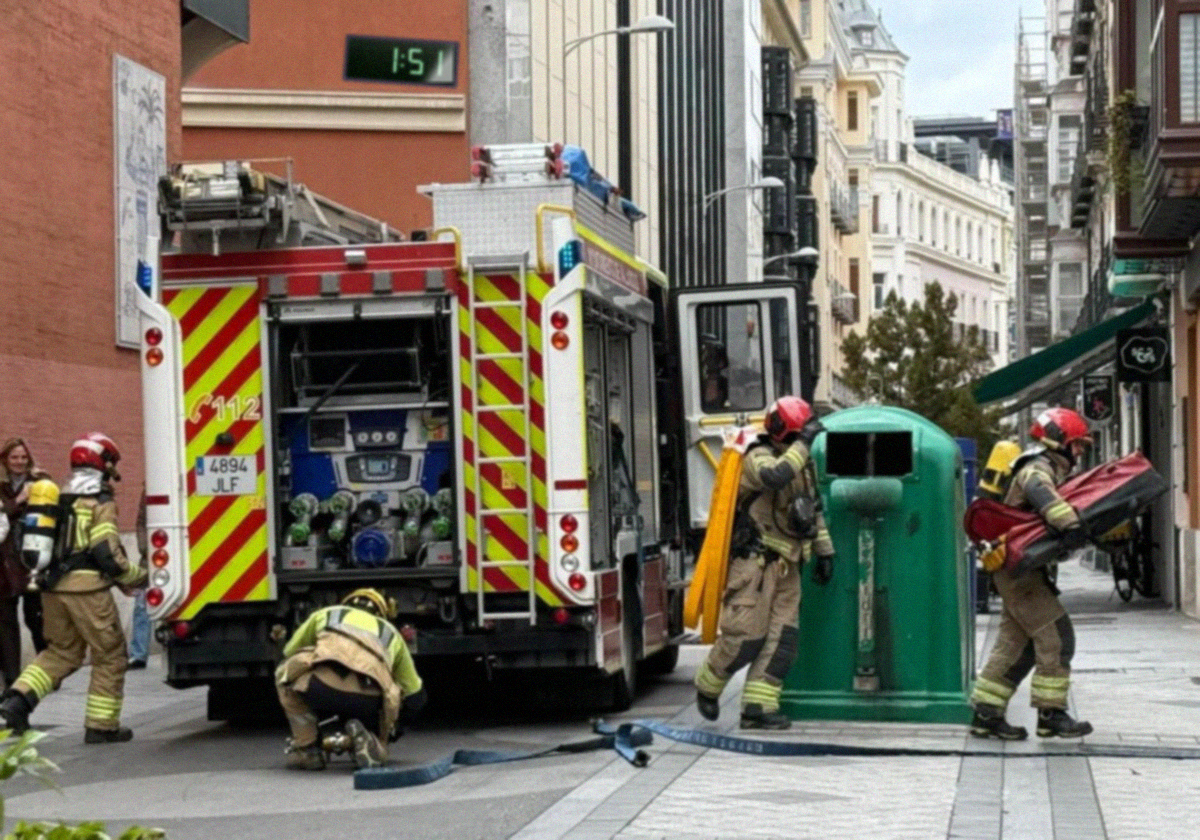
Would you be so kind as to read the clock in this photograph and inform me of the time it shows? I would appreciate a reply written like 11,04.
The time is 1,51
